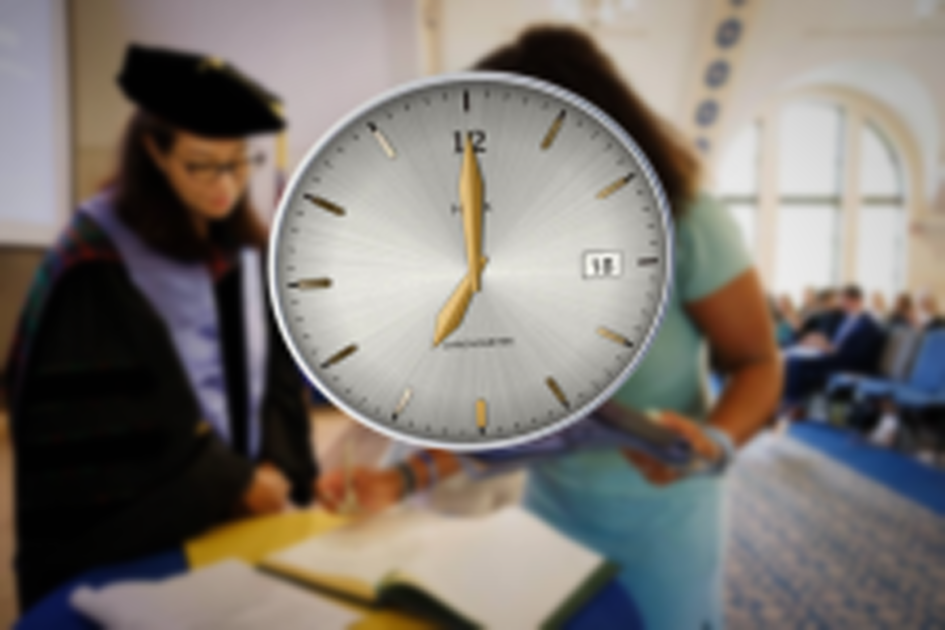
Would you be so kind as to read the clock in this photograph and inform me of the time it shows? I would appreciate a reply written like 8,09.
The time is 7,00
